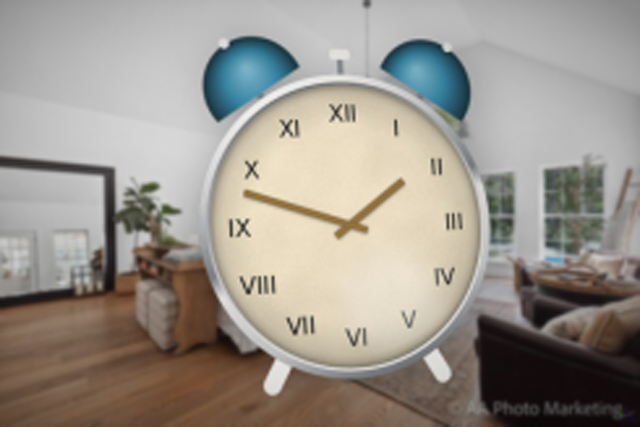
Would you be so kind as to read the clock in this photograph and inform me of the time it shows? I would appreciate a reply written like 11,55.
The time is 1,48
